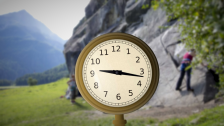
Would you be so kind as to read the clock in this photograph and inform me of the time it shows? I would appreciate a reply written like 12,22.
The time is 9,17
